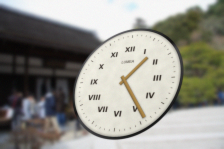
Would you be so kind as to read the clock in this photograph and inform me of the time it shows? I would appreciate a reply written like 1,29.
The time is 1,24
